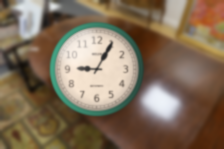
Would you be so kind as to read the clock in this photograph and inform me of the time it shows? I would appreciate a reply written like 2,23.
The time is 9,05
